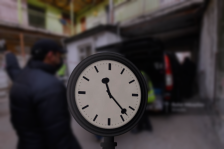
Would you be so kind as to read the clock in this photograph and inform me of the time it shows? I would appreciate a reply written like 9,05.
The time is 11,23
